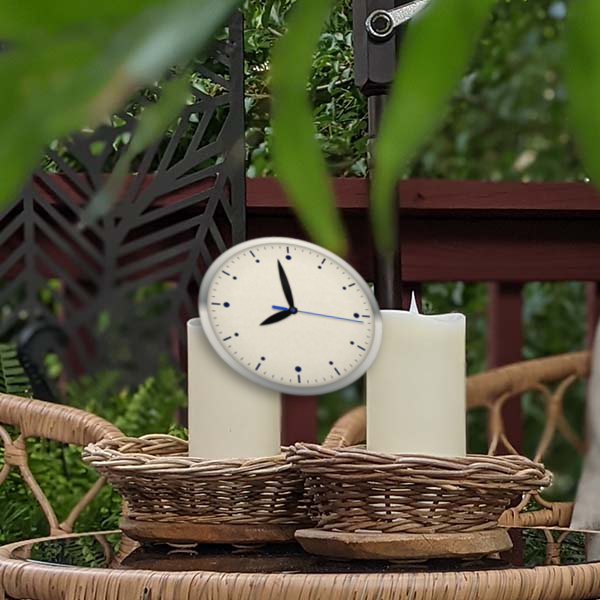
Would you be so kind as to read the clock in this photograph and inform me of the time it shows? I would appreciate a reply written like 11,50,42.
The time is 7,58,16
